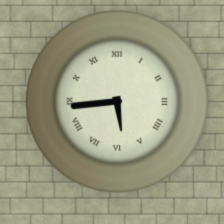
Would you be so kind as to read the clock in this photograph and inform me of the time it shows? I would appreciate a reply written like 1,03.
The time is 5,44
